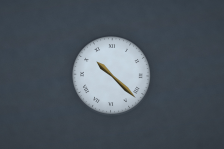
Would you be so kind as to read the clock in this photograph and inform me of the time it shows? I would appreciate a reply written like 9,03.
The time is 10,22
